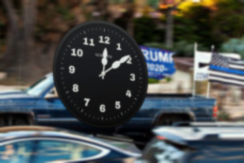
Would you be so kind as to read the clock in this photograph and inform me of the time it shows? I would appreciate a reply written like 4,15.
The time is 12,09
